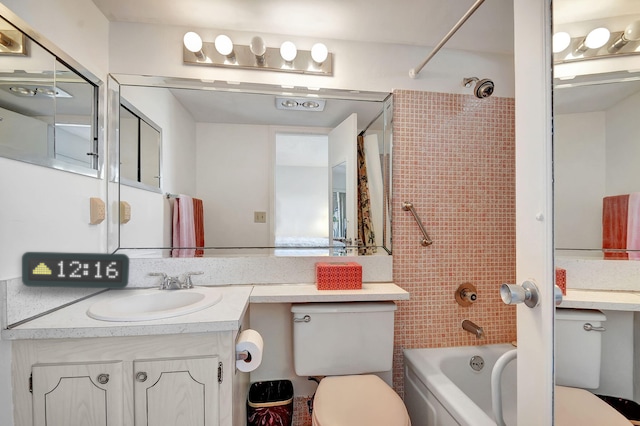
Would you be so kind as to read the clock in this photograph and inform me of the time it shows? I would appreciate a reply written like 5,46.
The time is 12,16
